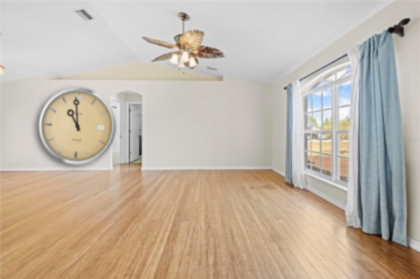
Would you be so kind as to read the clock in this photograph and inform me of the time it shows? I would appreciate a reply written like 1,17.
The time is 10,59
